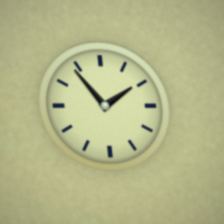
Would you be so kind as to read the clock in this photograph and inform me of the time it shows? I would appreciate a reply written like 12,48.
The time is 1,54
